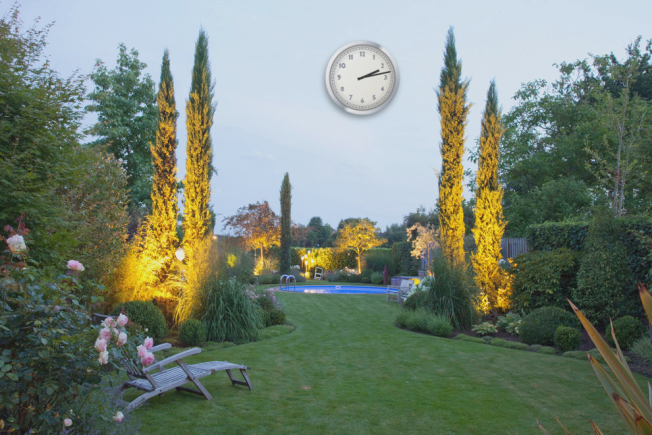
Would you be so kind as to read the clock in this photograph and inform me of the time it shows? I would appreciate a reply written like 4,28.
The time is 2,13
